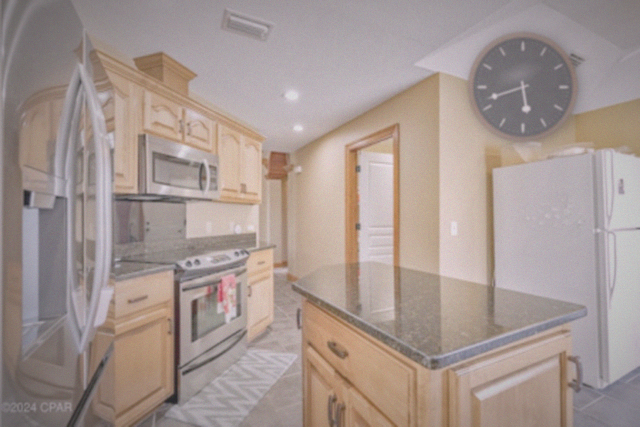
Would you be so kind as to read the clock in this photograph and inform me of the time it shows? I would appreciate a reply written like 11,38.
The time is 5,42
